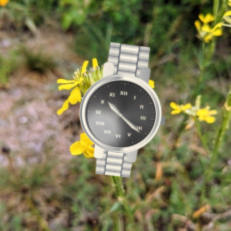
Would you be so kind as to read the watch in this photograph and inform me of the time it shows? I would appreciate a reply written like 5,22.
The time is 10,21
